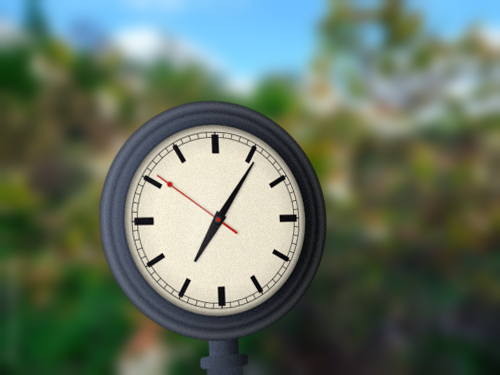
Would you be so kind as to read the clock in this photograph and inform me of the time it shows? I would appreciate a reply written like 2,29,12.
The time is 7,05,51
